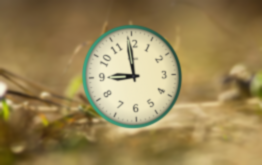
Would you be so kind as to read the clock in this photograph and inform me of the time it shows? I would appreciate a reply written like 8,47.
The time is 8,59
